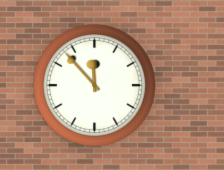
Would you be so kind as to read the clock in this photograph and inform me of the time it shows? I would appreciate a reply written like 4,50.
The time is 11,53
